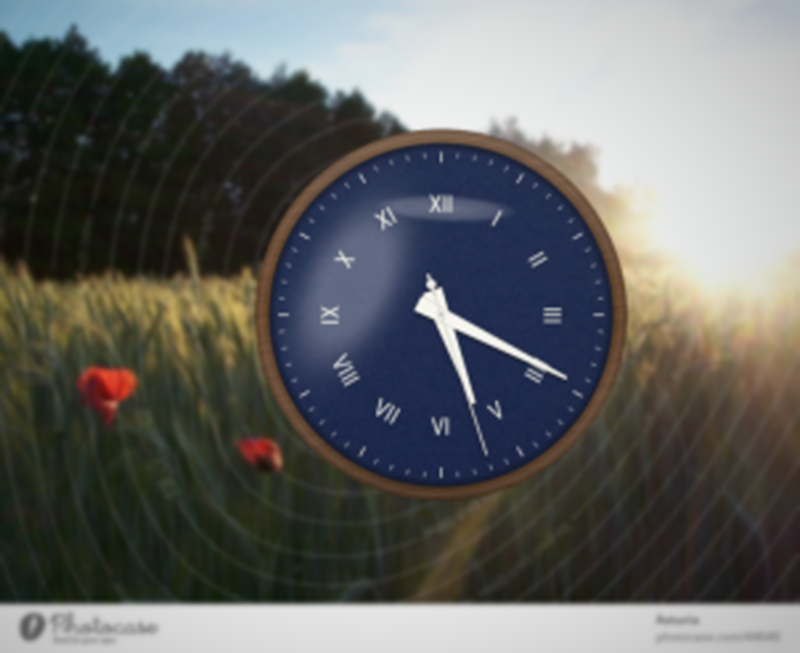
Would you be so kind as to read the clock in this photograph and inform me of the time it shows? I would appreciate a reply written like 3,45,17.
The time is 5,19,27
